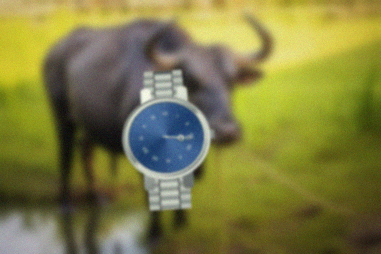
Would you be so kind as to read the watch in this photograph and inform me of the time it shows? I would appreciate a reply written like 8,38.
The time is 3,16
